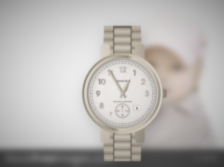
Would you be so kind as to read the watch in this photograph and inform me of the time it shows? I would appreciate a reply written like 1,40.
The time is 12,55
